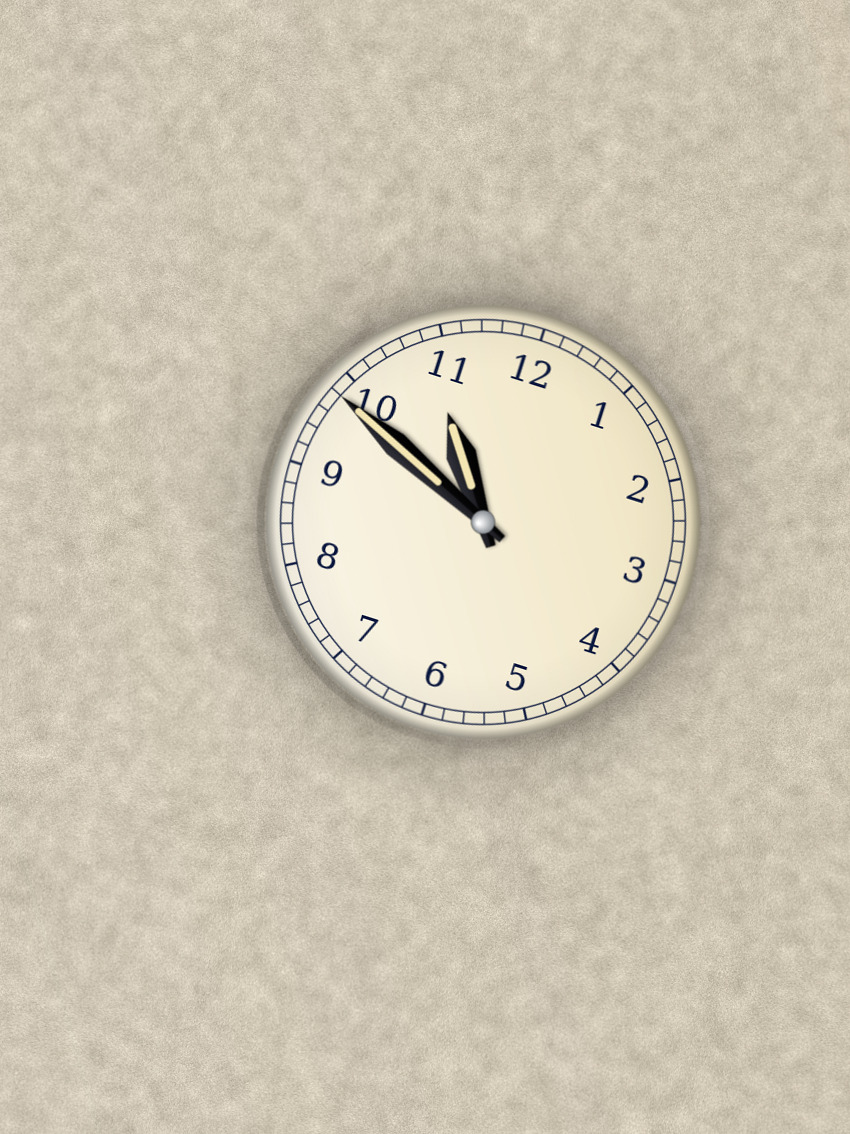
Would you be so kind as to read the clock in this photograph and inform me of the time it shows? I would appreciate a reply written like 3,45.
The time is 10,49
